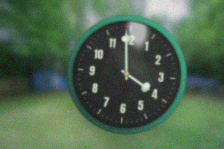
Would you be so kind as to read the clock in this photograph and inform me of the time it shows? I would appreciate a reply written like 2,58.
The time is 3,59
